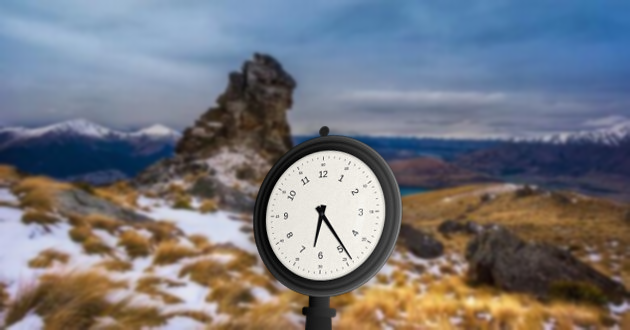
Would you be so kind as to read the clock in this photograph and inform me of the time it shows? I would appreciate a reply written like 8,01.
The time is 6,24
